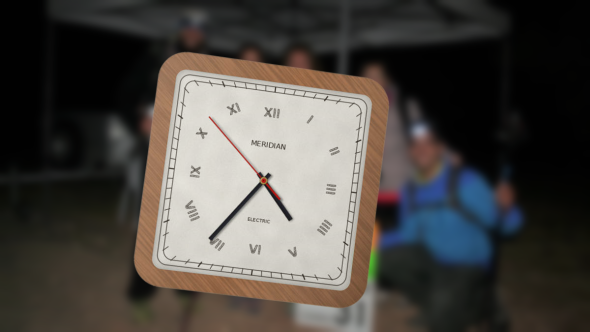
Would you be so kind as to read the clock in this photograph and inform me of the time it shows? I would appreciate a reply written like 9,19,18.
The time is 4,35,52
